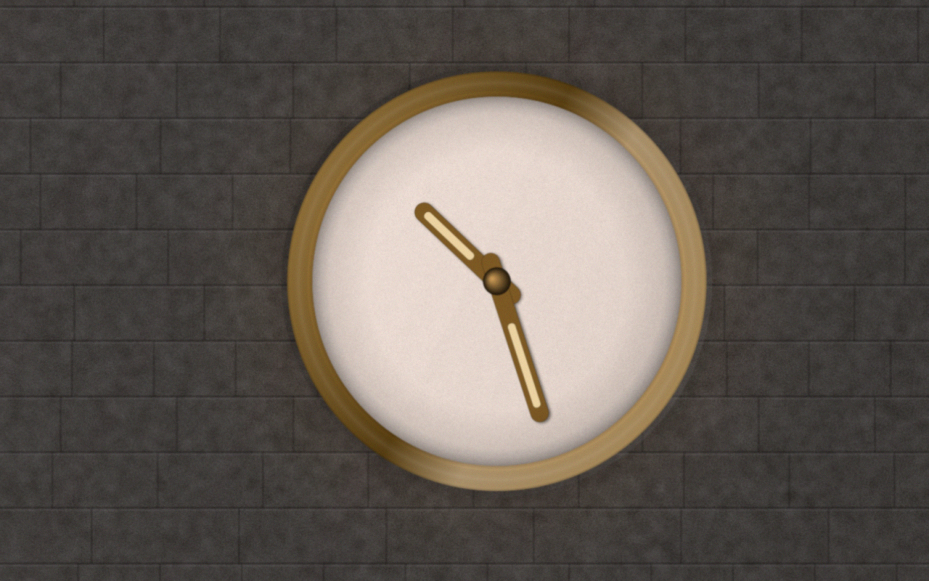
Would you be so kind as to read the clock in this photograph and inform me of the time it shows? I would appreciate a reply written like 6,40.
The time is 10,27
